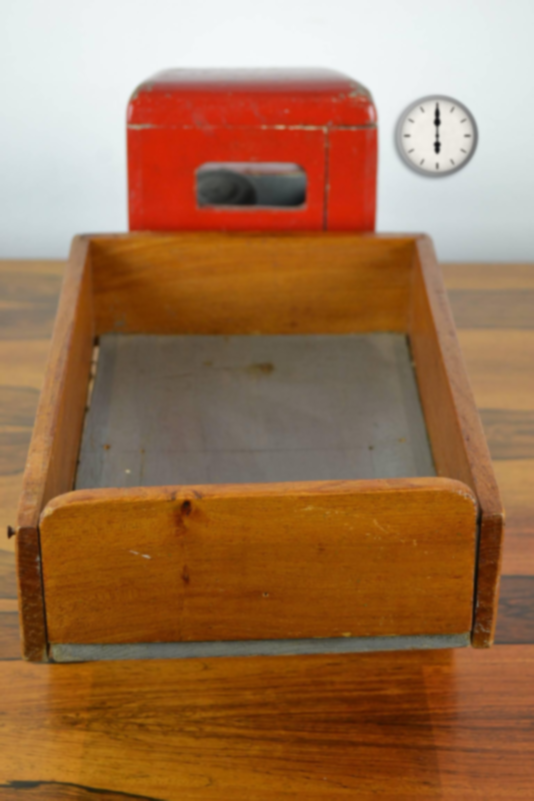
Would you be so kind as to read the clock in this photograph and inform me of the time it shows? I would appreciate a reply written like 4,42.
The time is 6,00
